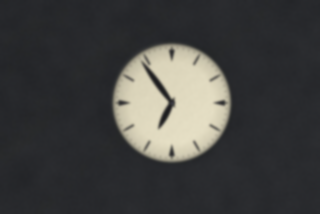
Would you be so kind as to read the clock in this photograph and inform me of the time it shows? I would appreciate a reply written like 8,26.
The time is 6,54
